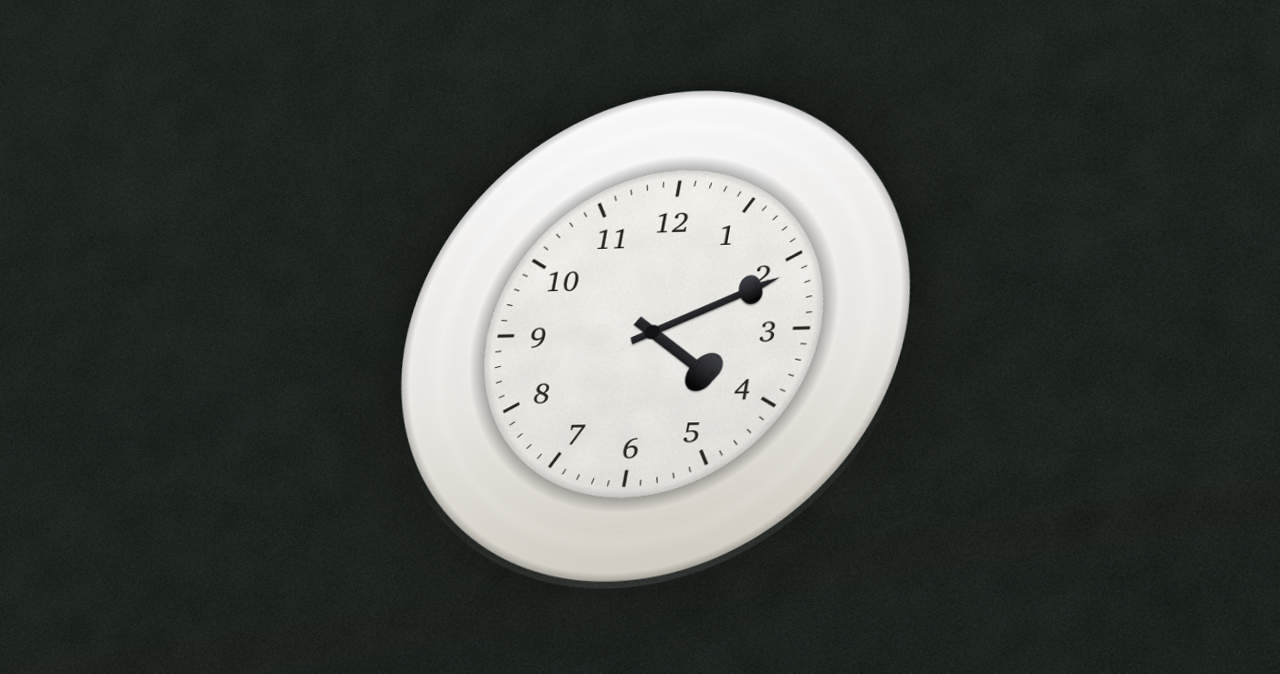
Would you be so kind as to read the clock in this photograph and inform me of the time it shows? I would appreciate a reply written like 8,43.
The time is 4,11
